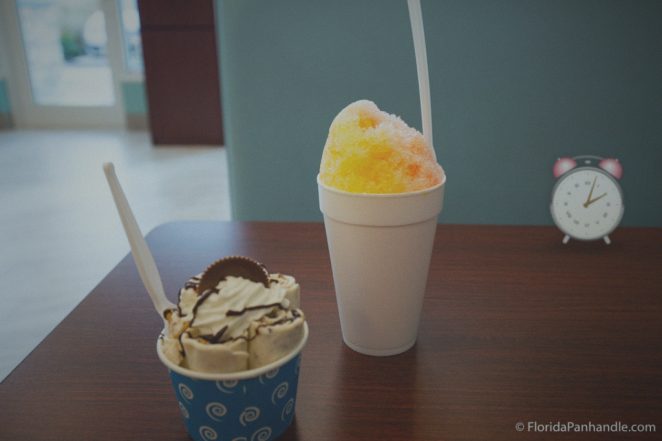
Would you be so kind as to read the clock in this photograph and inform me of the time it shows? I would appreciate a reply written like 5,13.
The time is 2,03
